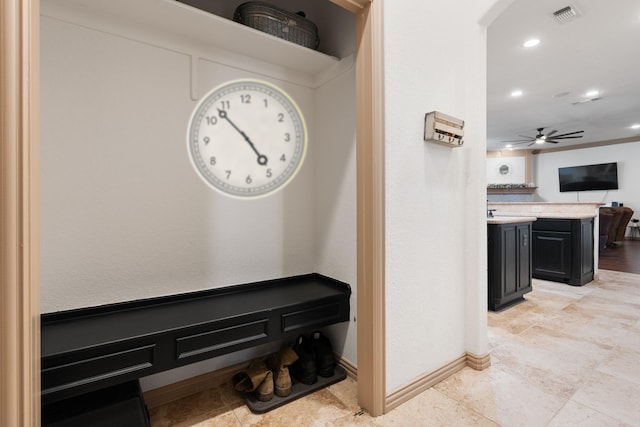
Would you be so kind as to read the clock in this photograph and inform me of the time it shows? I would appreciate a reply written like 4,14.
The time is 4,53
